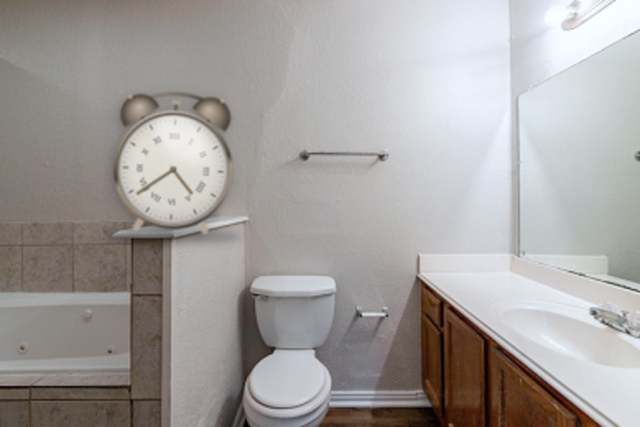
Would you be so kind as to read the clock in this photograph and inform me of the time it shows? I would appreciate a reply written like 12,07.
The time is 4,39
